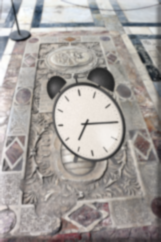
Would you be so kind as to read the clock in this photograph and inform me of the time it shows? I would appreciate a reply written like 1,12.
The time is 7,15
